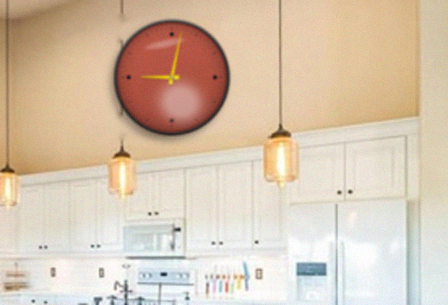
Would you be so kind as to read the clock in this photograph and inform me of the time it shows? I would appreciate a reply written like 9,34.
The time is 9,02
